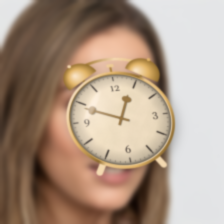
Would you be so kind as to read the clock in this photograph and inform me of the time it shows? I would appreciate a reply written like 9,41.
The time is 12,49
